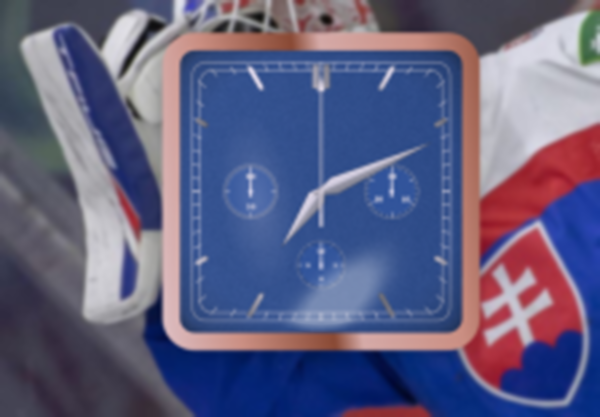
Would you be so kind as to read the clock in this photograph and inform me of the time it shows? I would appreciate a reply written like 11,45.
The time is 7,11
